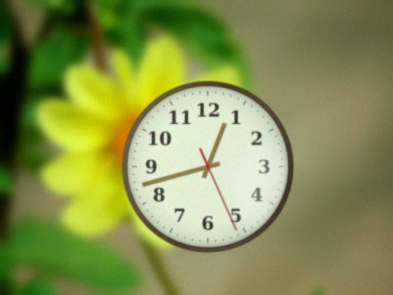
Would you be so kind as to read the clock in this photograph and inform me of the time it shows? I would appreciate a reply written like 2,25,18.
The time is 12,42,26
